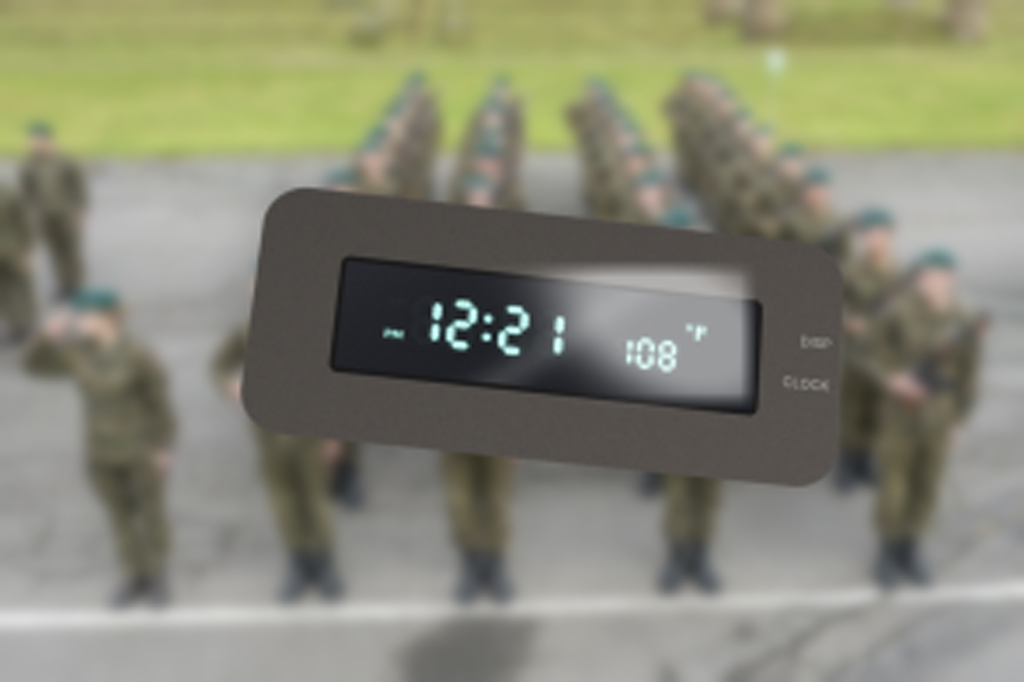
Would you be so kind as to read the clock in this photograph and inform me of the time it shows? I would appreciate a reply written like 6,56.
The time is 12,21
